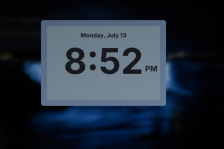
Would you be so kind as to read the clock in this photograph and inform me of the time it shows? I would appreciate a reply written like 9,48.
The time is 8,52
